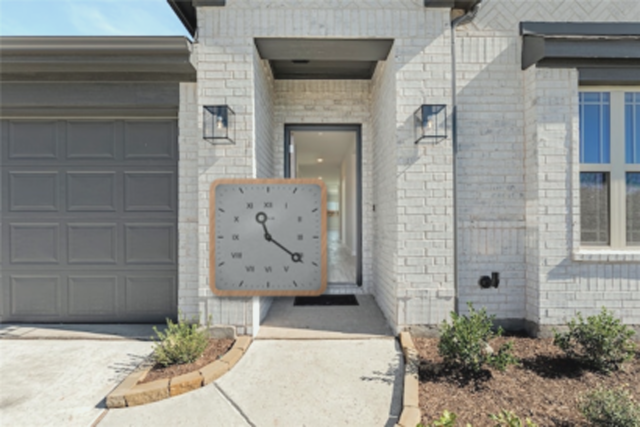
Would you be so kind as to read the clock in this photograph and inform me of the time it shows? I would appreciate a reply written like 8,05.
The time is 11,21
